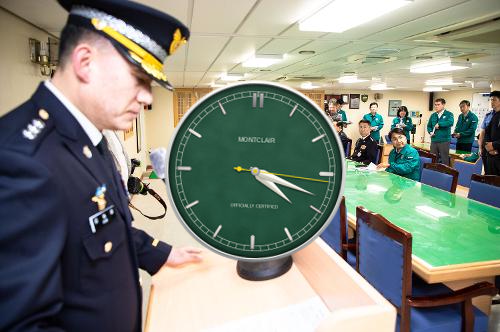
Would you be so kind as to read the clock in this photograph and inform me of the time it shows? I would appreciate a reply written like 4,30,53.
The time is 4,18,16
